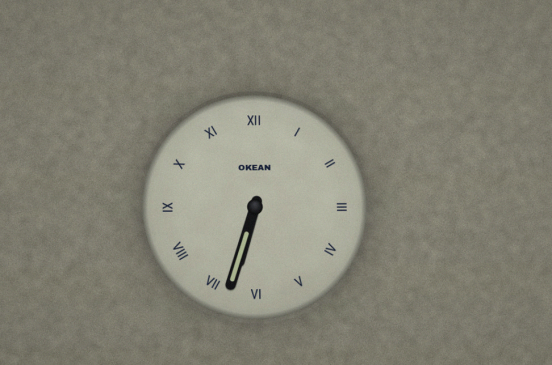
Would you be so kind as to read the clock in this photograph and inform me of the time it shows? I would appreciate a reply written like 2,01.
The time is 6,33
